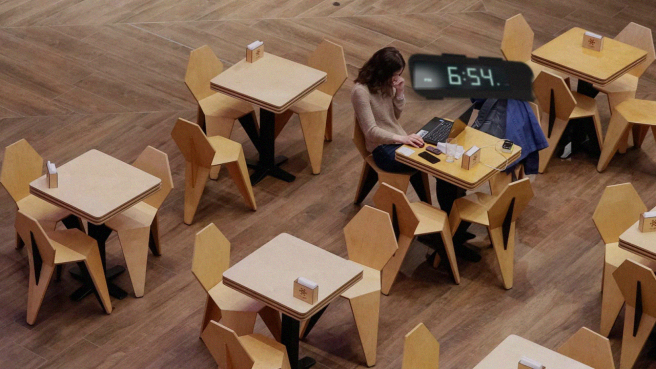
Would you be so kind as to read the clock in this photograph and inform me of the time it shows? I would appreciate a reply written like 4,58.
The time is 6,54
